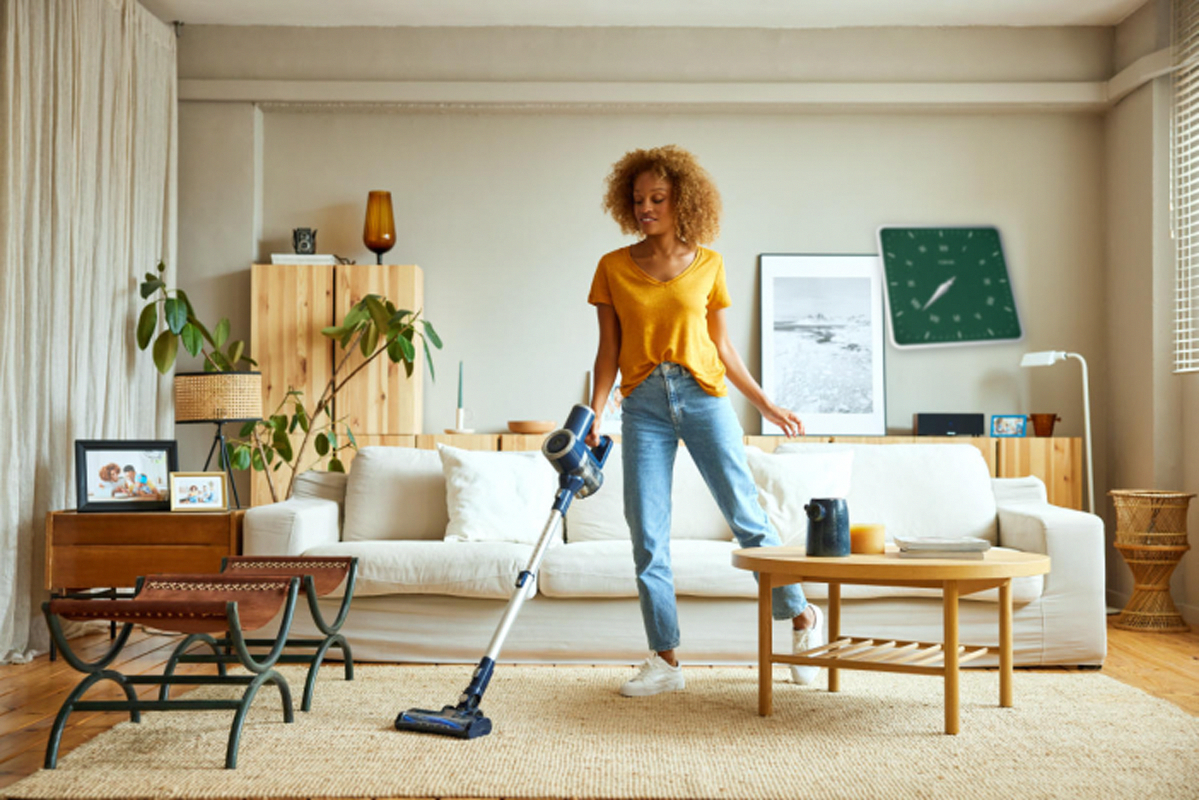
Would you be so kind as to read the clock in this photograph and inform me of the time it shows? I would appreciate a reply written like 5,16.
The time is 7,38
